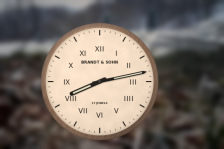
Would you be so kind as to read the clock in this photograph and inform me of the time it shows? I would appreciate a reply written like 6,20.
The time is 8,13
